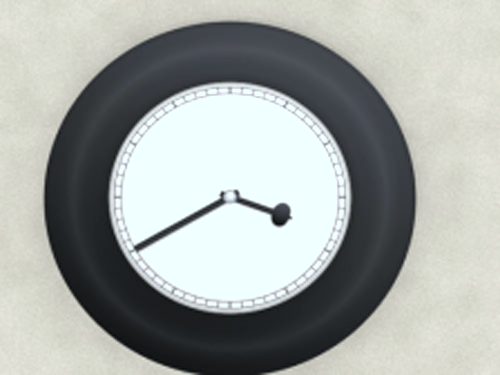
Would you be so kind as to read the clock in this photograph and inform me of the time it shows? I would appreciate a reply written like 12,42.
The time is 3,40
